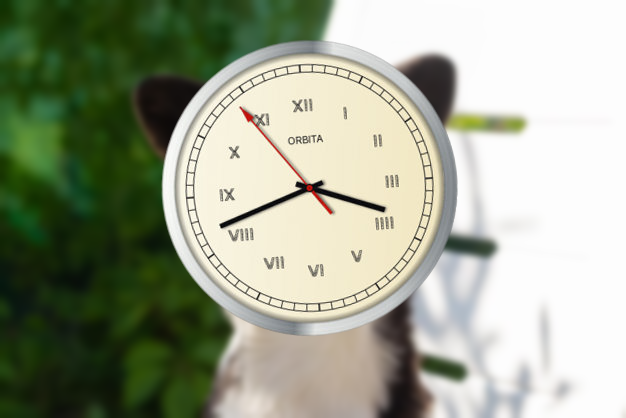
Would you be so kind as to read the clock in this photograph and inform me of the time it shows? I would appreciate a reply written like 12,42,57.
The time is 3,41,54
